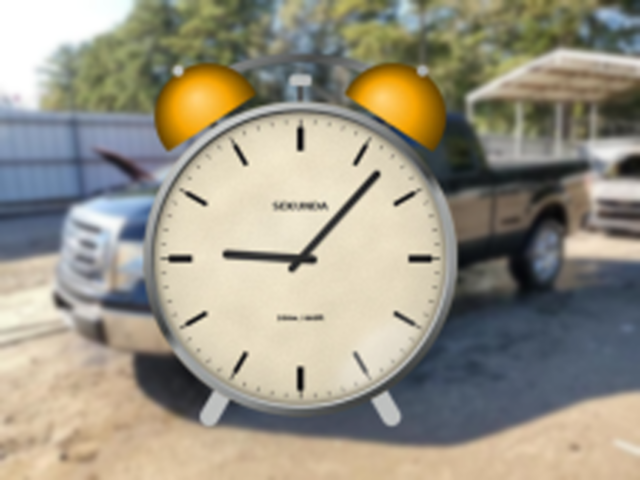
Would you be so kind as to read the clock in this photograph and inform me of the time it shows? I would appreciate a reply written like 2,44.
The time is 9,07
